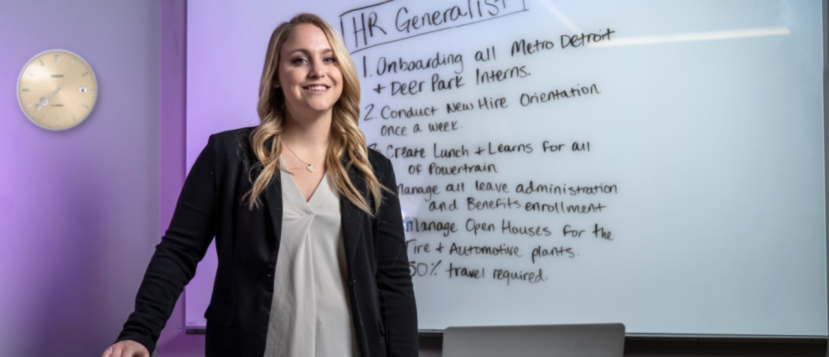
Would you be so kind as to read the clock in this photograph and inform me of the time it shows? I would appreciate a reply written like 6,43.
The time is 7,38
